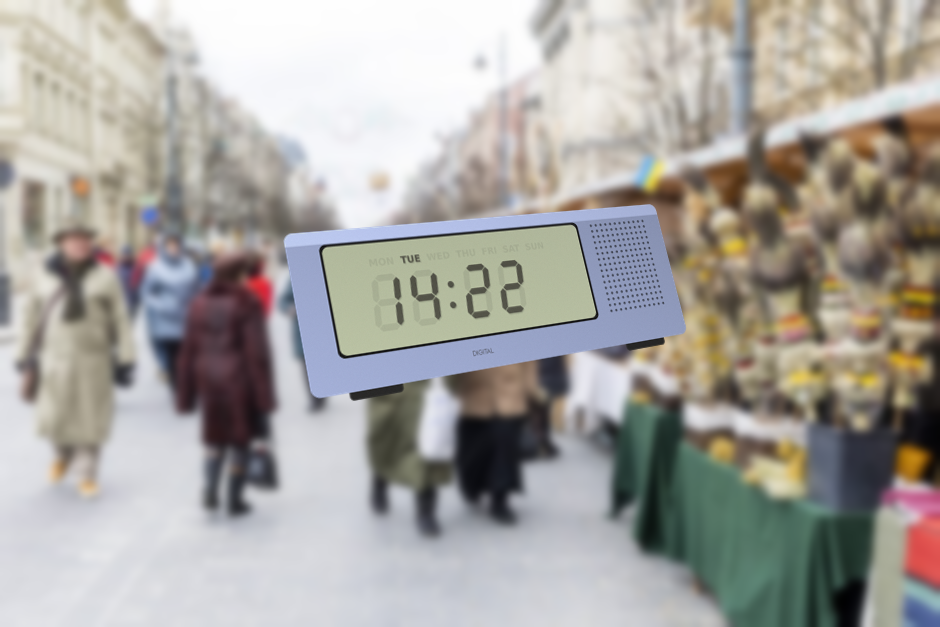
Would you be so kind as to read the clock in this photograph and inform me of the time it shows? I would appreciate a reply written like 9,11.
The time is 14,22
